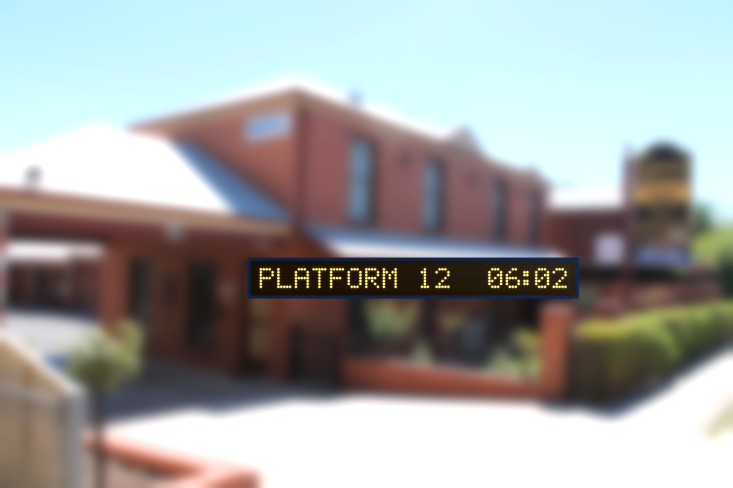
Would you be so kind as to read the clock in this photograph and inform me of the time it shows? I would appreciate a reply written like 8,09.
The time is 6,02
